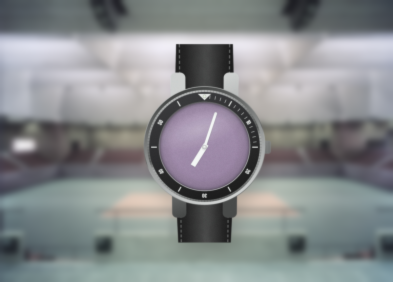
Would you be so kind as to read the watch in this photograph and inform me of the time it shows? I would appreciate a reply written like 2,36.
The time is 7,03
